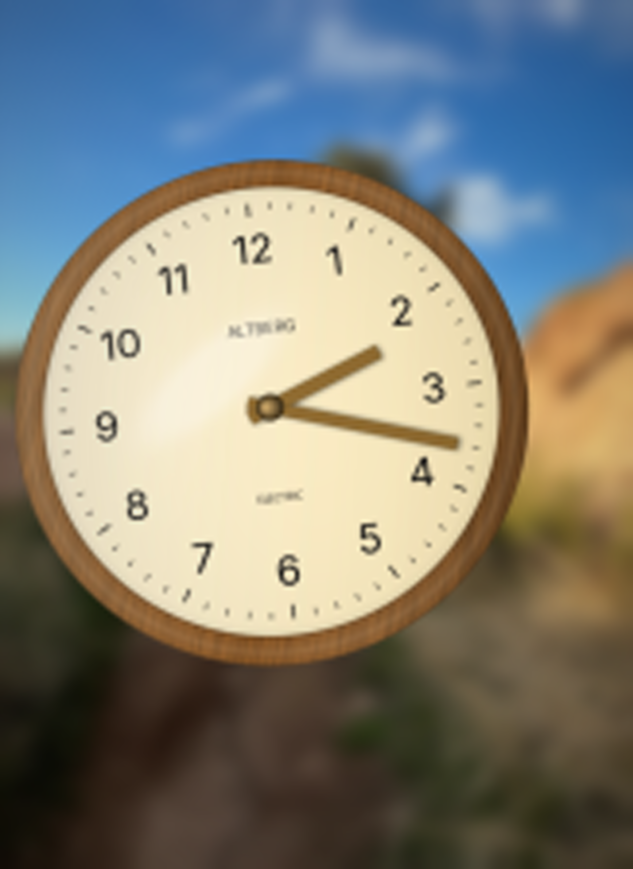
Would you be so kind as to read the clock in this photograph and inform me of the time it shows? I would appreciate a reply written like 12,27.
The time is 2,18
